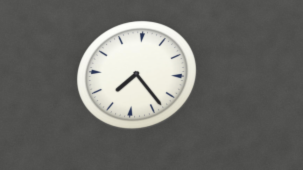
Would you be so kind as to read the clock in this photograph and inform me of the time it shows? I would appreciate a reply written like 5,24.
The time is 7,23
